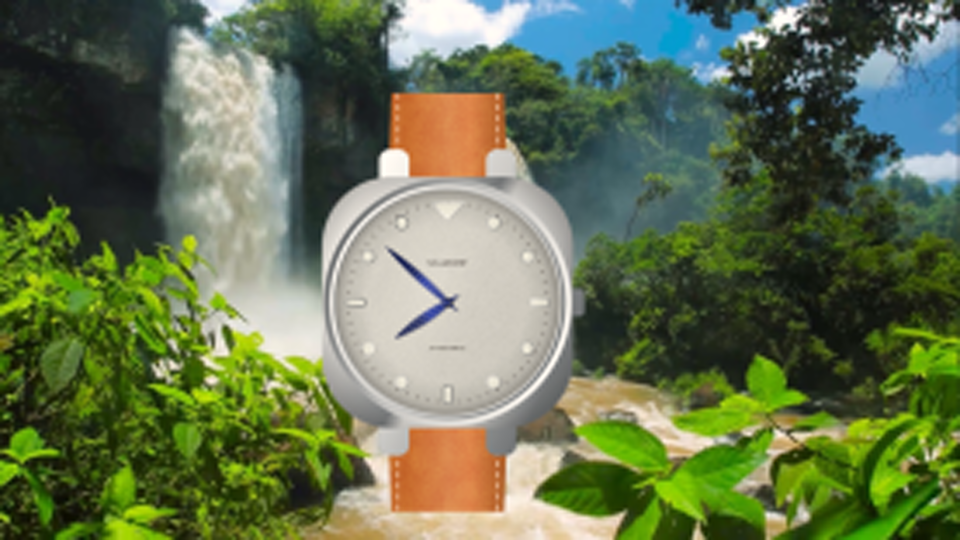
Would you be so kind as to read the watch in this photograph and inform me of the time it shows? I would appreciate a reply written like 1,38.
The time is 7,52
